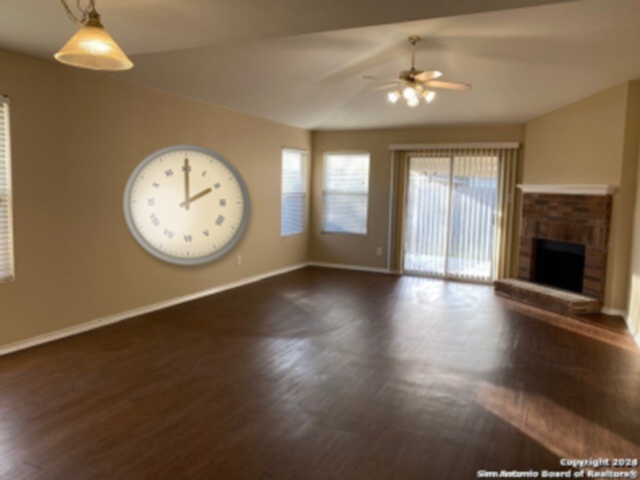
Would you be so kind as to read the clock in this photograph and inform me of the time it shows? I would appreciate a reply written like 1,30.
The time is 2,00
